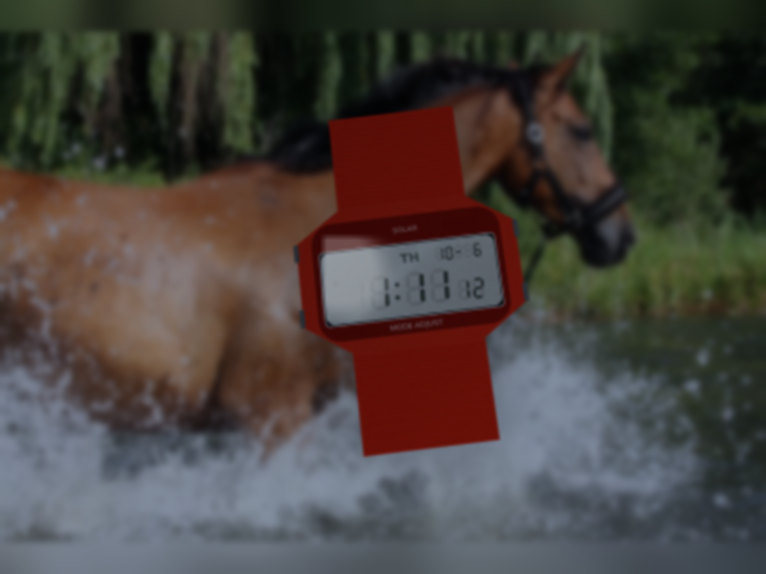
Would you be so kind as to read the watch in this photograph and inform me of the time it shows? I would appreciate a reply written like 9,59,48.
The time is 1,11,12
